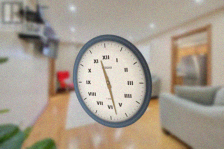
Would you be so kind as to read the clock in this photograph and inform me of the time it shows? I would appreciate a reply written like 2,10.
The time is 11,28
